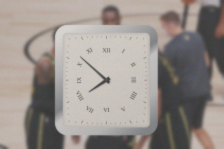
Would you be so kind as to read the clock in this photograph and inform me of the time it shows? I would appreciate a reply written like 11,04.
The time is 7,52
